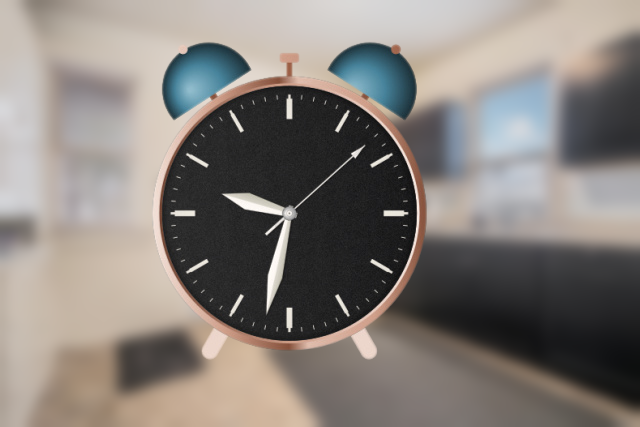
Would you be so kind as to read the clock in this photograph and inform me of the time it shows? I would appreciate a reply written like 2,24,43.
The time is 9,32,08
